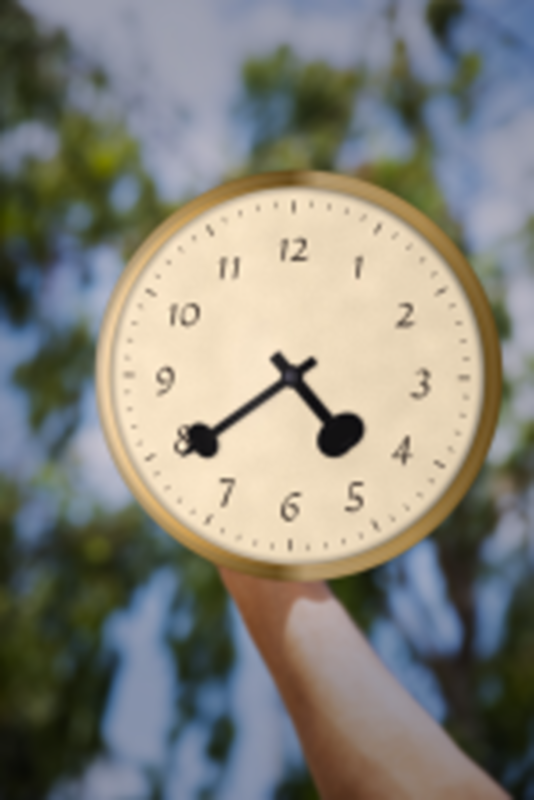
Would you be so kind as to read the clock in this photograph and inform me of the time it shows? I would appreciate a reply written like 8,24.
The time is 4,39
